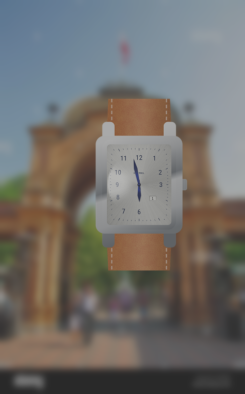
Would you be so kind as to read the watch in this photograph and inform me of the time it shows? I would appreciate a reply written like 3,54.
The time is 5,58
